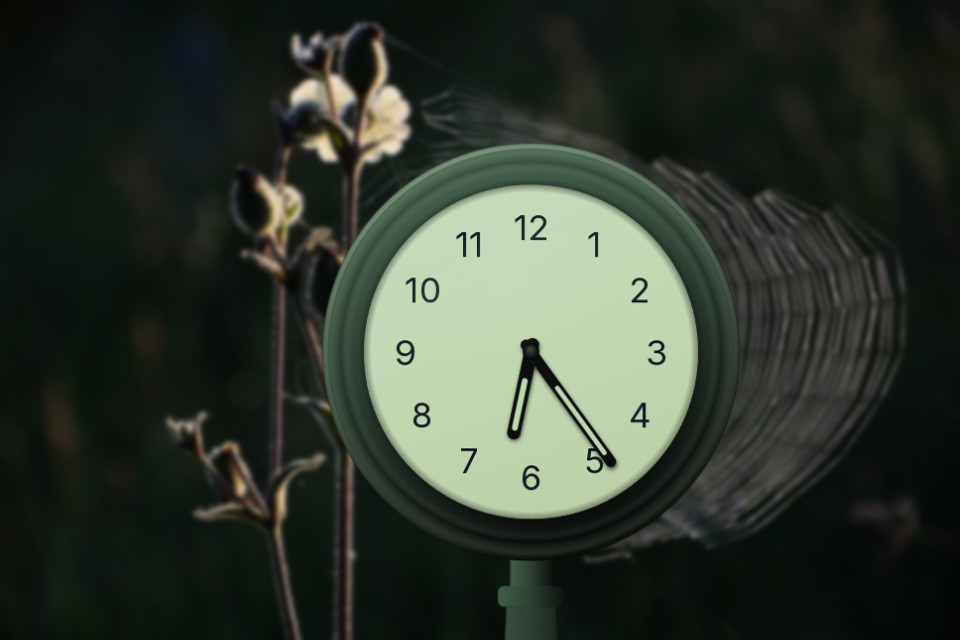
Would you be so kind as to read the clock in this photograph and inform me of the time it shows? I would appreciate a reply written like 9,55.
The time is 6,24
